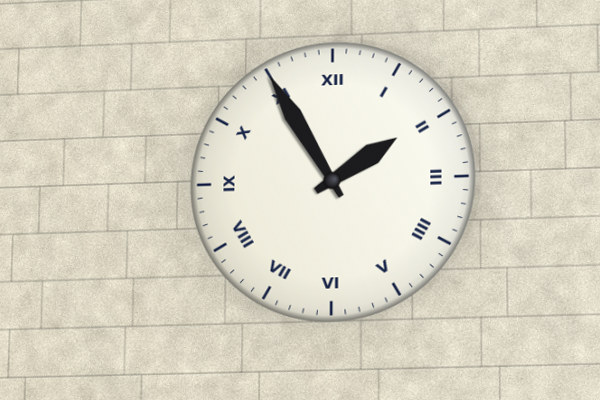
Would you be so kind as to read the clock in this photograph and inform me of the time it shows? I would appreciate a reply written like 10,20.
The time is 1,55
